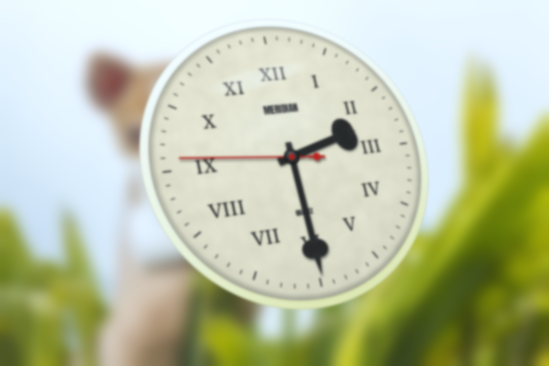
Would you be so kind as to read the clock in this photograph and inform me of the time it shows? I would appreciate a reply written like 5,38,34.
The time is 2,29,46
